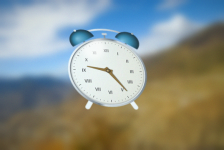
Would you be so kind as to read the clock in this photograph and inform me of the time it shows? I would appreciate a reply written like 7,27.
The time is 9,24
